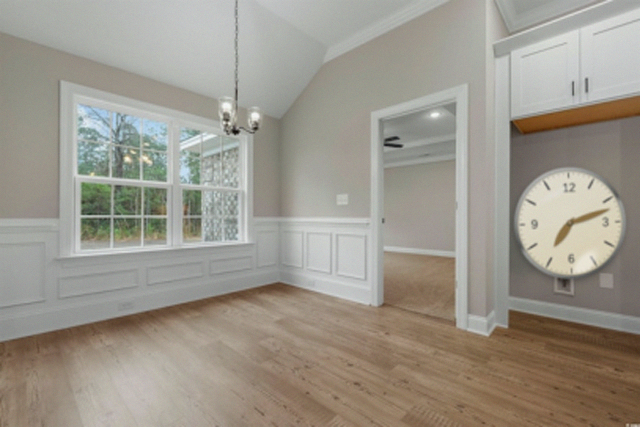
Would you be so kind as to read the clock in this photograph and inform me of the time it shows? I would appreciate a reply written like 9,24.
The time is 7,12
